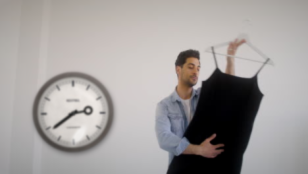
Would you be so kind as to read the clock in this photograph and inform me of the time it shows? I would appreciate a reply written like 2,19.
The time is 2,39
